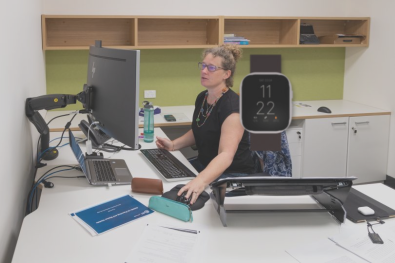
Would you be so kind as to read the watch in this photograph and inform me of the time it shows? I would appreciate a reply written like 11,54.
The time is 11,22
